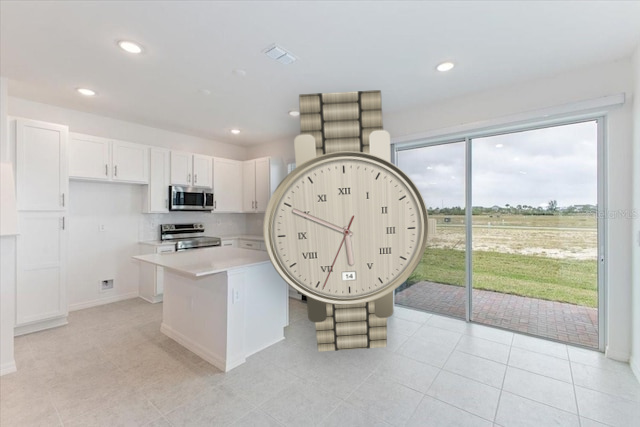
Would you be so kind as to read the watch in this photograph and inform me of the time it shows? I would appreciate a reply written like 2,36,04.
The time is 5,49,34
